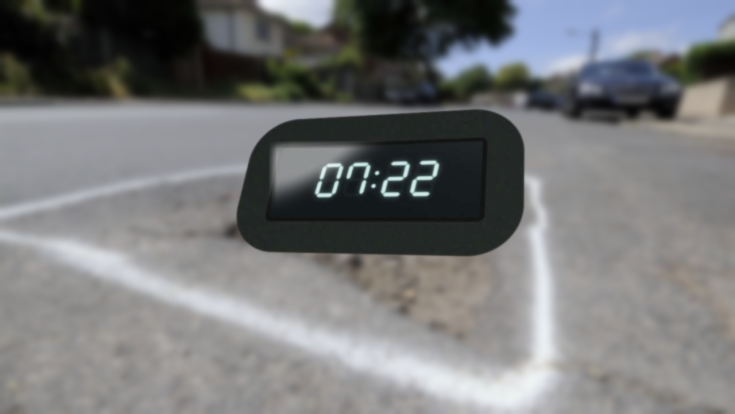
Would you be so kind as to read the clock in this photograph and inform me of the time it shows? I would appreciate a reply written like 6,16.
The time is 7,22
